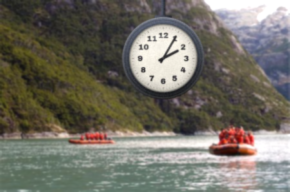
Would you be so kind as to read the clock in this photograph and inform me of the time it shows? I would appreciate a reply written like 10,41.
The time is 2,05
